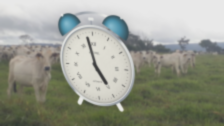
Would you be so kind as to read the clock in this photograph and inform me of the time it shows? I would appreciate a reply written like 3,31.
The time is 4,58
